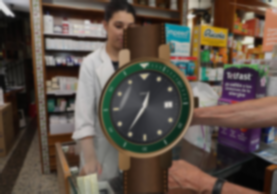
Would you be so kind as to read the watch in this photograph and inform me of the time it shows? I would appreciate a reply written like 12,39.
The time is 12,36
